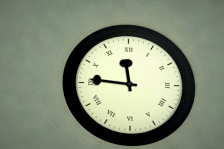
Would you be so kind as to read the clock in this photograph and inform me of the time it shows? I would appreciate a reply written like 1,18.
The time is 11,46
